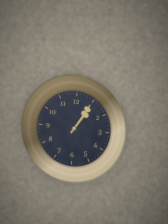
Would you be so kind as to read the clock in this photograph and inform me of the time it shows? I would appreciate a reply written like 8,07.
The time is 1,05
